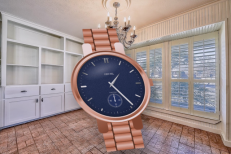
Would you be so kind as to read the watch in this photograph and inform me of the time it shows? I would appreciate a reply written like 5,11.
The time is 1,24
